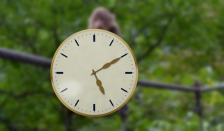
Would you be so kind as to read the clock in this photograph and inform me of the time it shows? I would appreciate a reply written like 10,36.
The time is 5,10
